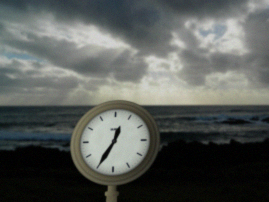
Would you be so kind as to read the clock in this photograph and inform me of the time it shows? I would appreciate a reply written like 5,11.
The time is 12,35
